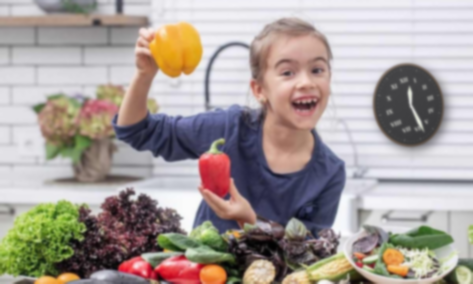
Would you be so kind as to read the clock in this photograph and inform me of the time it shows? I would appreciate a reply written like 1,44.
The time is 12,28
